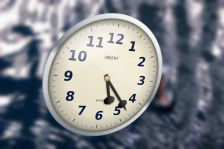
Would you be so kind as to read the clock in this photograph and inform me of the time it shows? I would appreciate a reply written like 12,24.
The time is 5,23
